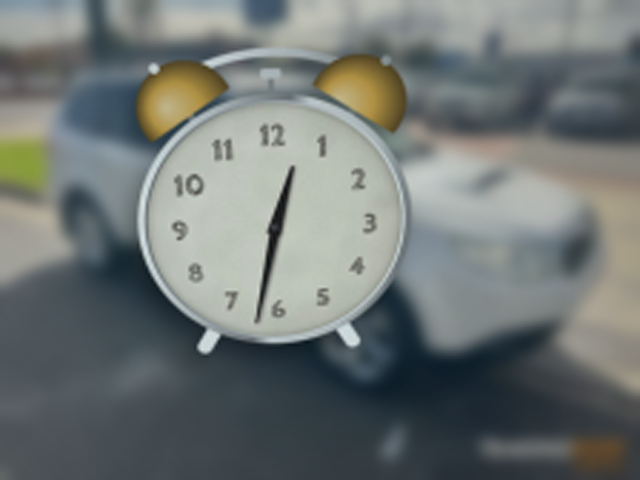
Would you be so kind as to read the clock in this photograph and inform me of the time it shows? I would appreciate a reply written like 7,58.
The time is 12,32
